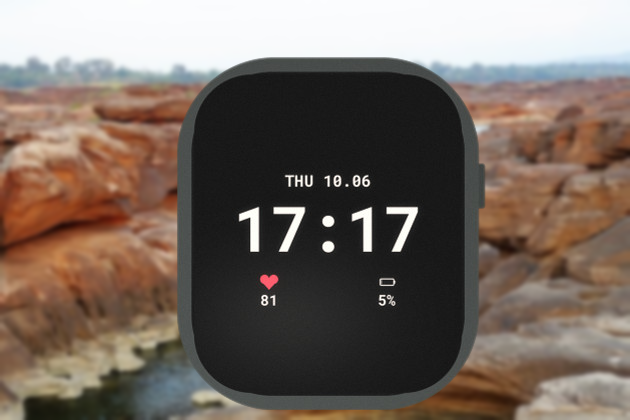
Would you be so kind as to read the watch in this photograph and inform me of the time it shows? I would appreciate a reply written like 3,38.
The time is 17,17
